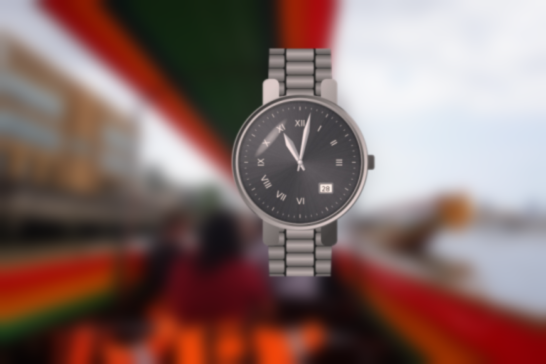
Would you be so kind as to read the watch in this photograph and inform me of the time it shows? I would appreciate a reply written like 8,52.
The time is 11,02
